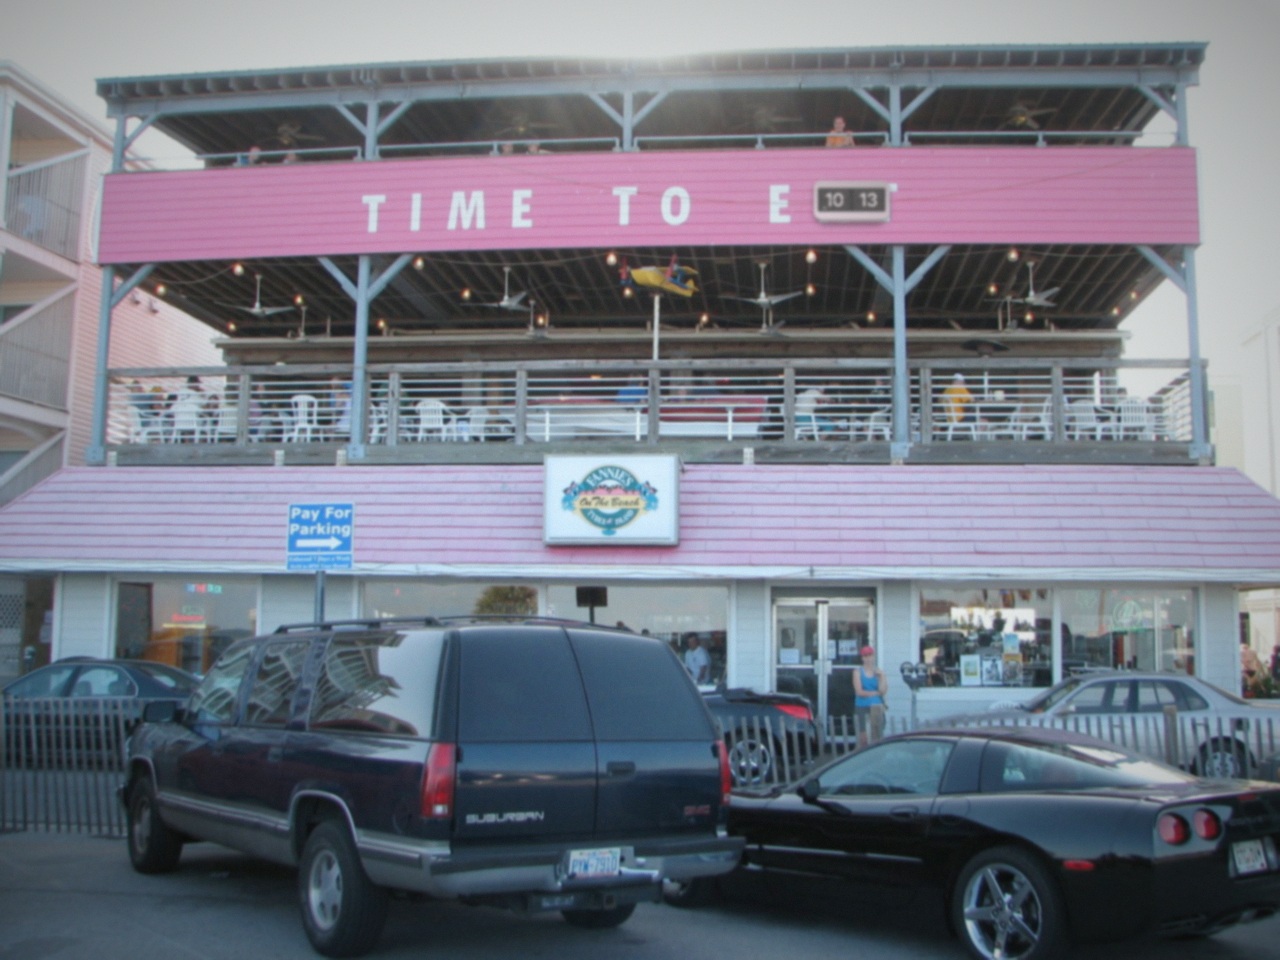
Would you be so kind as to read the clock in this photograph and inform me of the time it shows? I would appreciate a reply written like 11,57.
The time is 10,13
